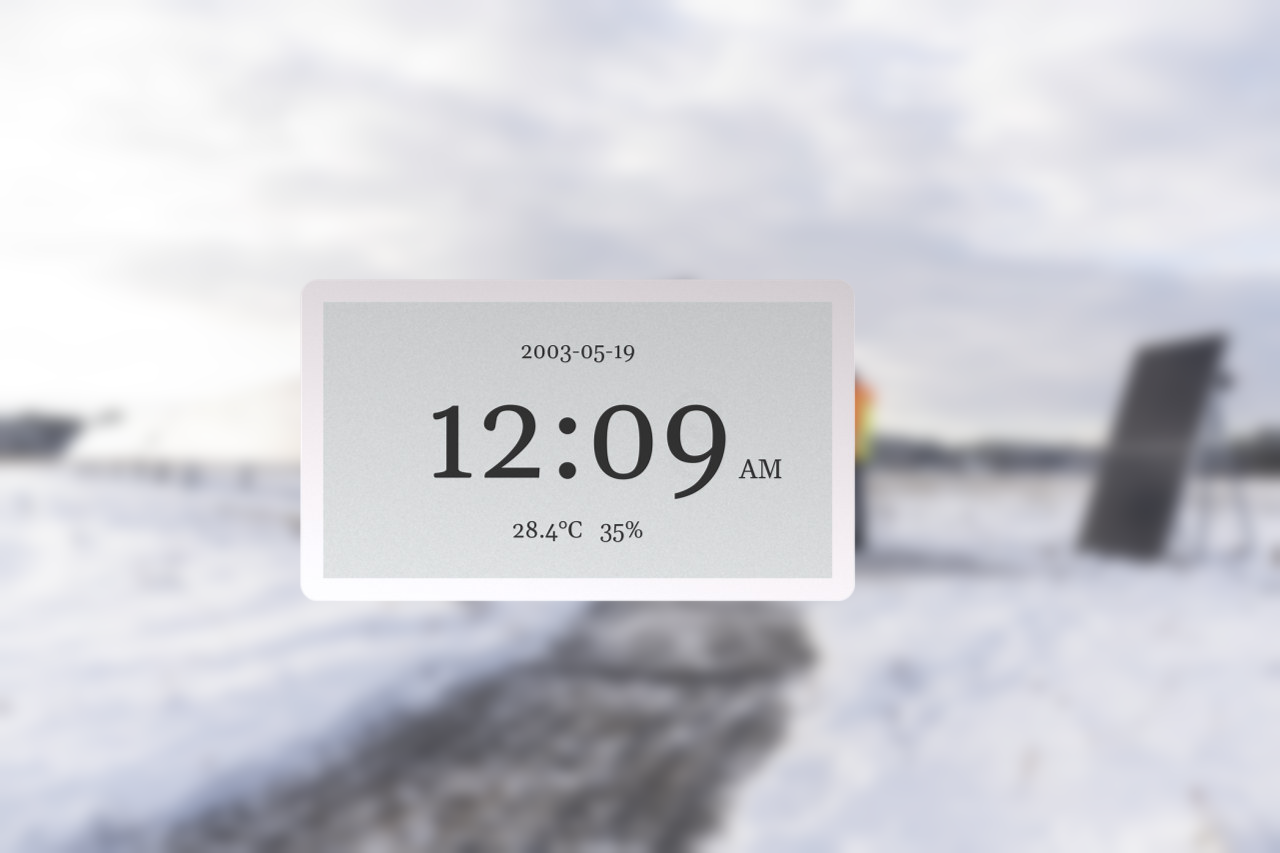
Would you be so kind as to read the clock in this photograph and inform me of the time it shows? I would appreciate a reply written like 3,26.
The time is 12,09
